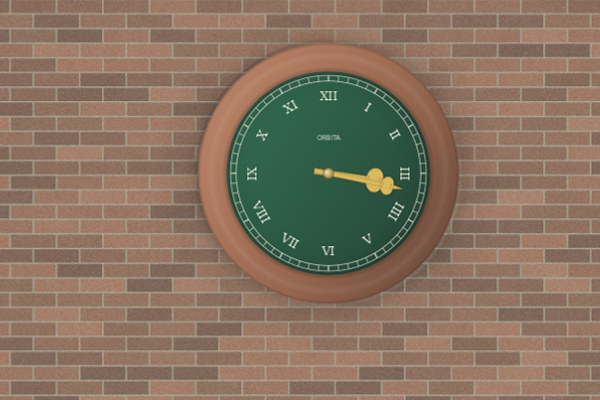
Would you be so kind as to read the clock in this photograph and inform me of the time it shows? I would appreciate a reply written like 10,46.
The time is 3,17
